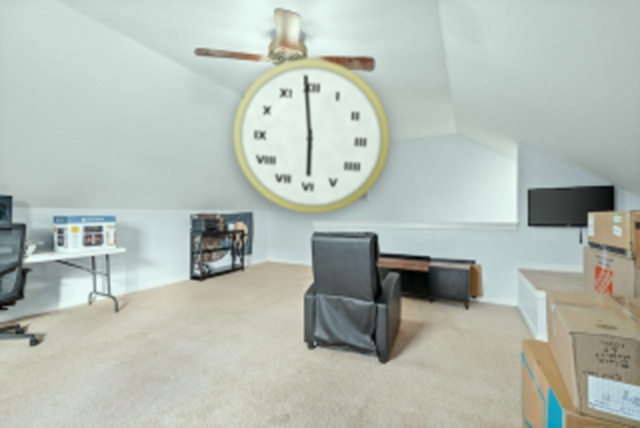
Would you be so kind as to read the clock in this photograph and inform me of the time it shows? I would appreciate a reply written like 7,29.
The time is 5,59
